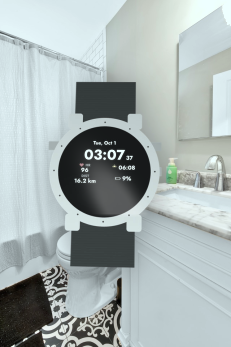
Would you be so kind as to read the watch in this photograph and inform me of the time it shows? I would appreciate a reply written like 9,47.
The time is 3,07
